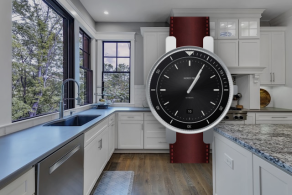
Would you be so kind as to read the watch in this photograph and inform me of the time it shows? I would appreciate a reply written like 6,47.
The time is 1,05
